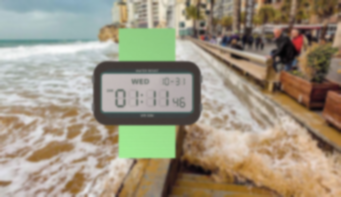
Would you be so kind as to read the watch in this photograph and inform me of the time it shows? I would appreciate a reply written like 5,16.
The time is 1,11
